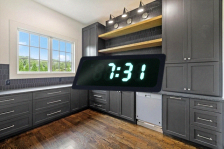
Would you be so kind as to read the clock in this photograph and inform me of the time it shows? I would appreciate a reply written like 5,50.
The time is 7,31
